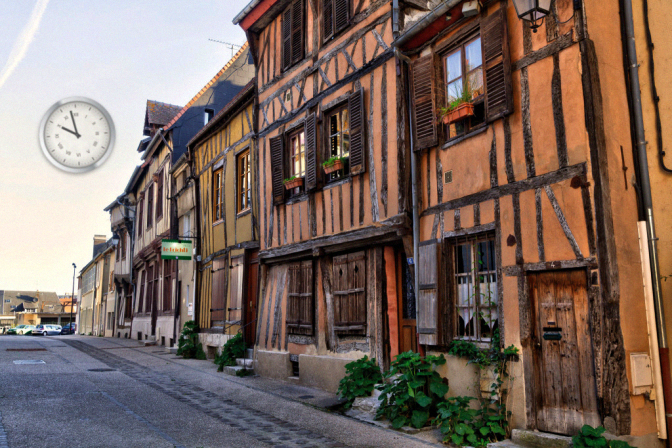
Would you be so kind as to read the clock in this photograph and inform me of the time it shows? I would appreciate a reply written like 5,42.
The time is 9,58
